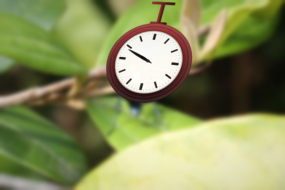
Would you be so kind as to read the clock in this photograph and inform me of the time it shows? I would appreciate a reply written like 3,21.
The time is 9,49
